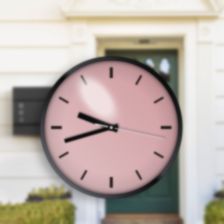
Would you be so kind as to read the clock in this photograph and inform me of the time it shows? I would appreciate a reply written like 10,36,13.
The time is 9,42,17
